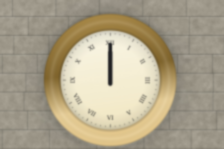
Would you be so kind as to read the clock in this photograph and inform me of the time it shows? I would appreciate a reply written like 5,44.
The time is 12,00
